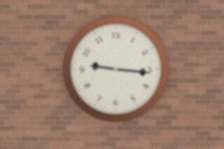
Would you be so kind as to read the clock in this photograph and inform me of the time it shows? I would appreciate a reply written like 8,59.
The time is 9,16
